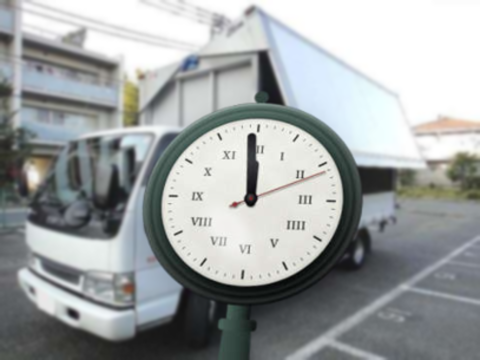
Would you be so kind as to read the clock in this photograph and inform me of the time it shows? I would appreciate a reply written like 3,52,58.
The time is 11,59,11
